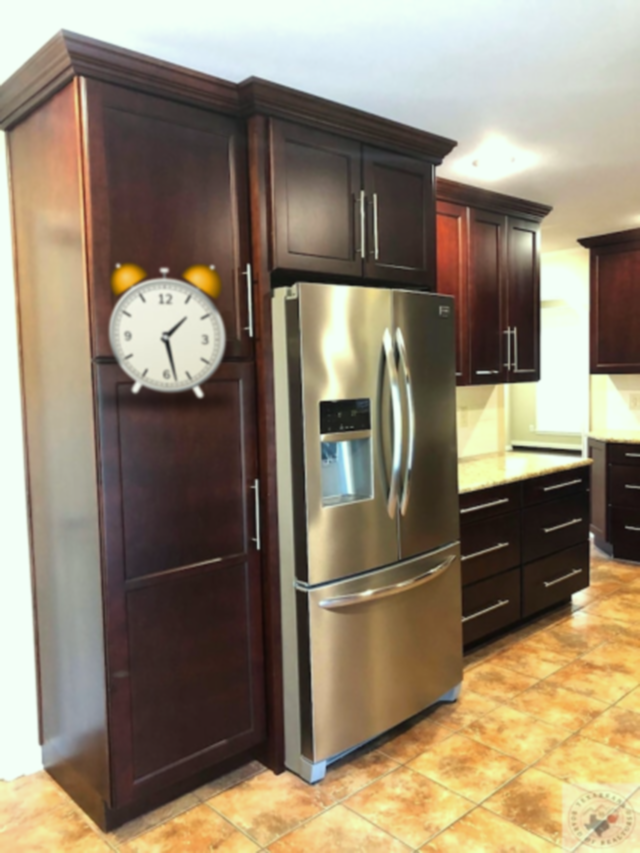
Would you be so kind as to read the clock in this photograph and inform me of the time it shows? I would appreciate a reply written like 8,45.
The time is 1,28
